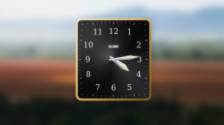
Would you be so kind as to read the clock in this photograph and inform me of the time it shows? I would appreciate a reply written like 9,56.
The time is 4,14
